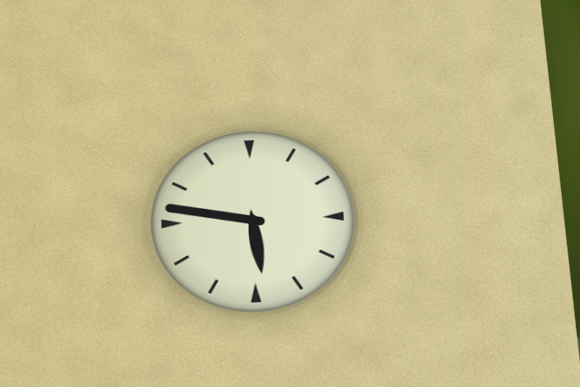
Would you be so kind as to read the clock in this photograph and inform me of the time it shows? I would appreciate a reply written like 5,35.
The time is 5,47
